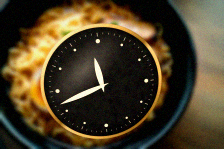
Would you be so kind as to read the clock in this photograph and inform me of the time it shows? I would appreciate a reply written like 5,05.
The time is 11,42
